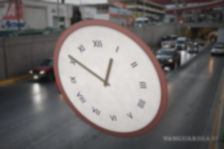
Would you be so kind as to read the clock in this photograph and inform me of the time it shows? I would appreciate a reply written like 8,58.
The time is 12,51
